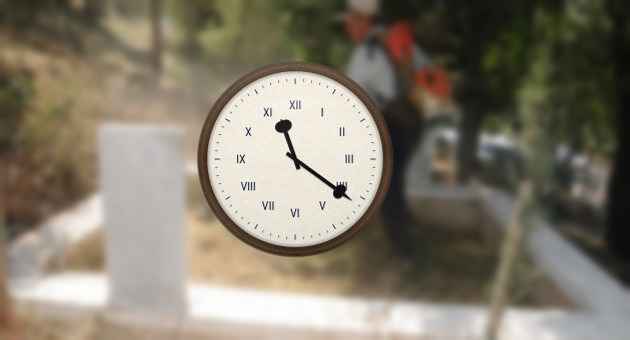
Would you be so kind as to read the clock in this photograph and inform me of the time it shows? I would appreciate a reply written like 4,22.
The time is 11,21
